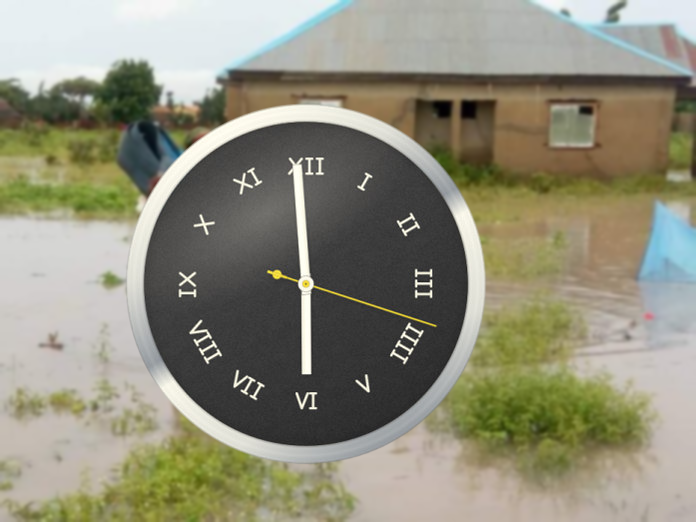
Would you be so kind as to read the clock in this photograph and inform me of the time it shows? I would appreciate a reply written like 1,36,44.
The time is 5,59,18
